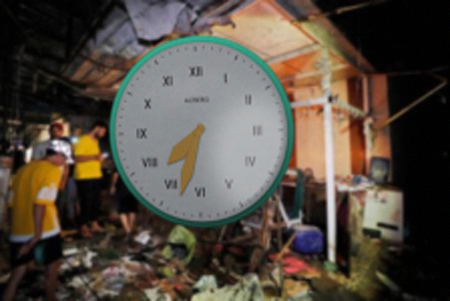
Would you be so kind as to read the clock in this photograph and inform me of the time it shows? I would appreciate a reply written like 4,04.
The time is 7,33
